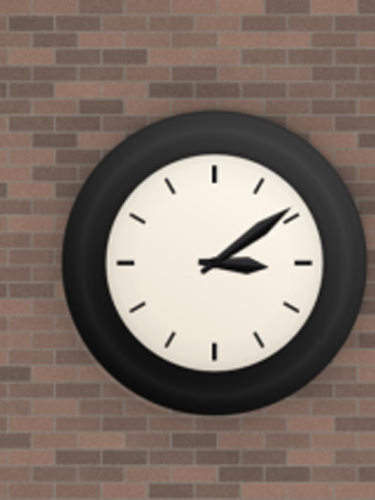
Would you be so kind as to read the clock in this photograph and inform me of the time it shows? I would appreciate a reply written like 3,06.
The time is 3,09
